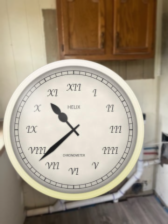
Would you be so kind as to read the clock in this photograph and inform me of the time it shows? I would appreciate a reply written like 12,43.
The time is 10,38
